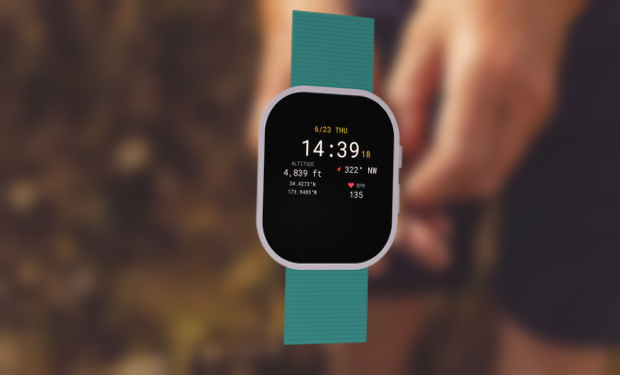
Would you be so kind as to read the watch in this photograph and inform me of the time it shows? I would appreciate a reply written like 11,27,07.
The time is 14,39,18
